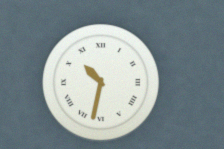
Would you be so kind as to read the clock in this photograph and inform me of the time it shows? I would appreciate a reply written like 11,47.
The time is 10,32
